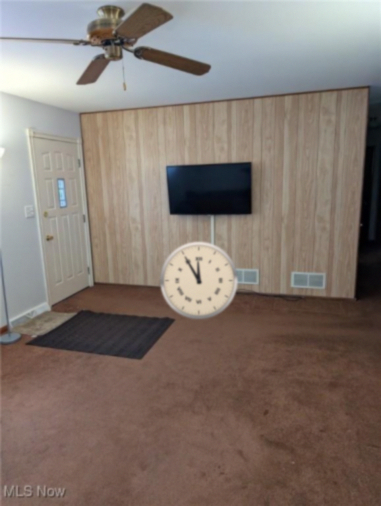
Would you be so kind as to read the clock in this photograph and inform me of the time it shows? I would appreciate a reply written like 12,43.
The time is 11,55
